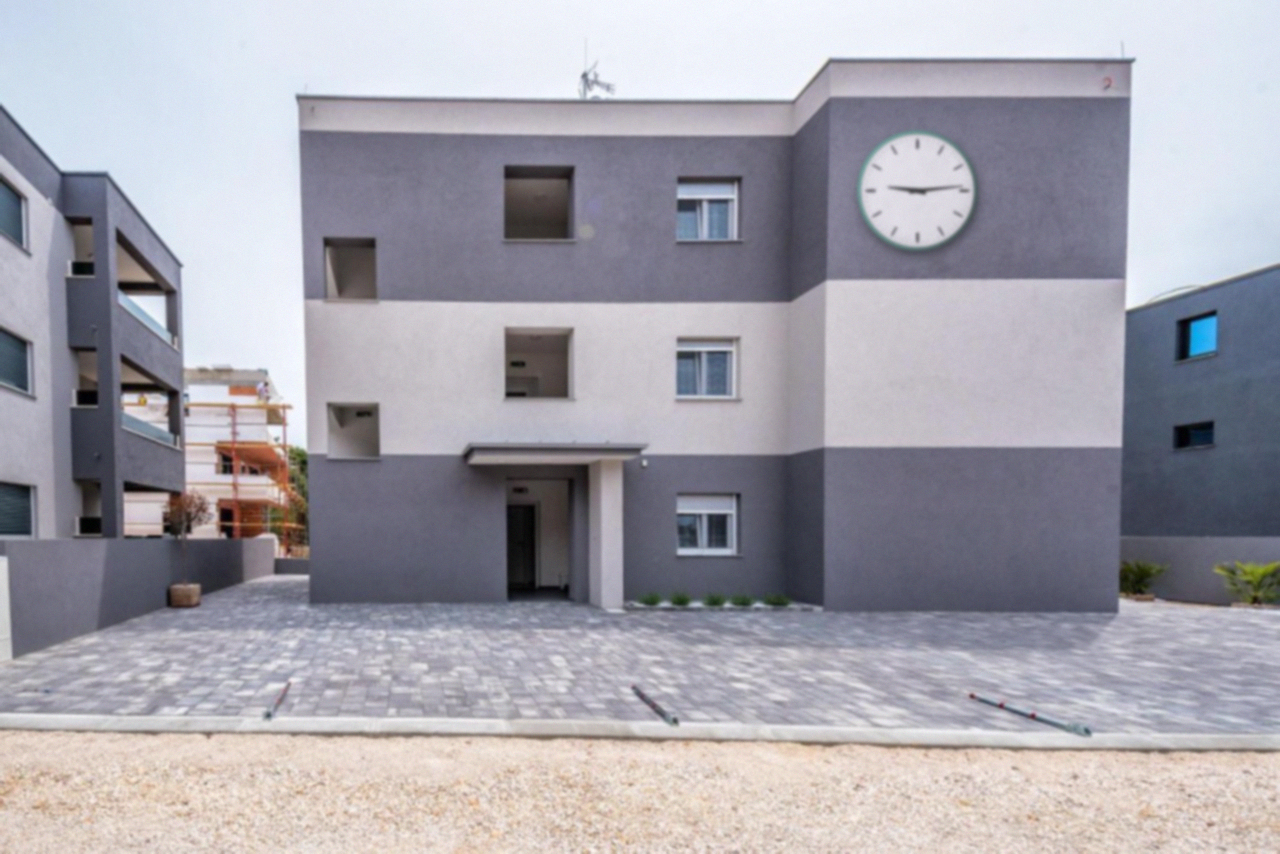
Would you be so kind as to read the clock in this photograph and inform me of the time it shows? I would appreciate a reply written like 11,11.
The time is 9,14
